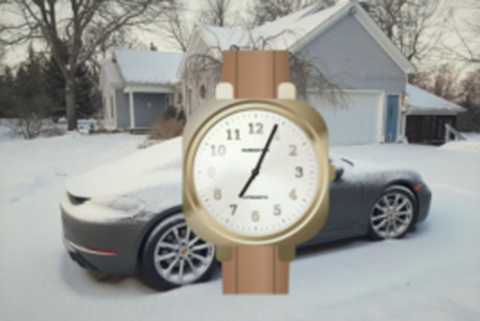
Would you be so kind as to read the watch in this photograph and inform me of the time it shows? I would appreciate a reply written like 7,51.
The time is 7,04
